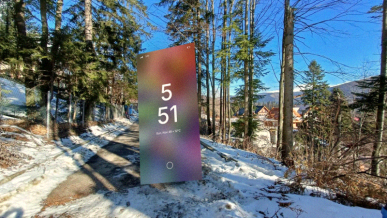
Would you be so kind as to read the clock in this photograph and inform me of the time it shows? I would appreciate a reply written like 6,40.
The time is 5,51
